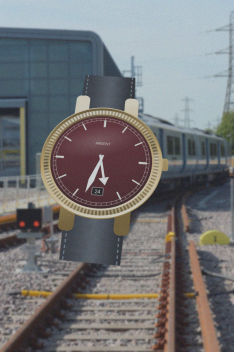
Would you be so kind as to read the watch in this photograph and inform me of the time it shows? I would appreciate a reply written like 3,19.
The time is 5,33
